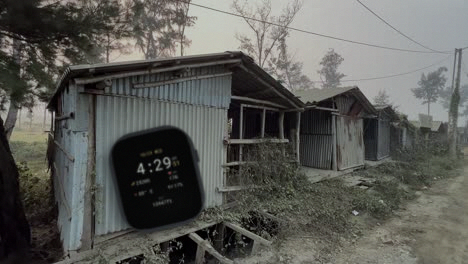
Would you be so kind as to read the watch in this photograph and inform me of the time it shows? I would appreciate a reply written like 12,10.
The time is 4,29
